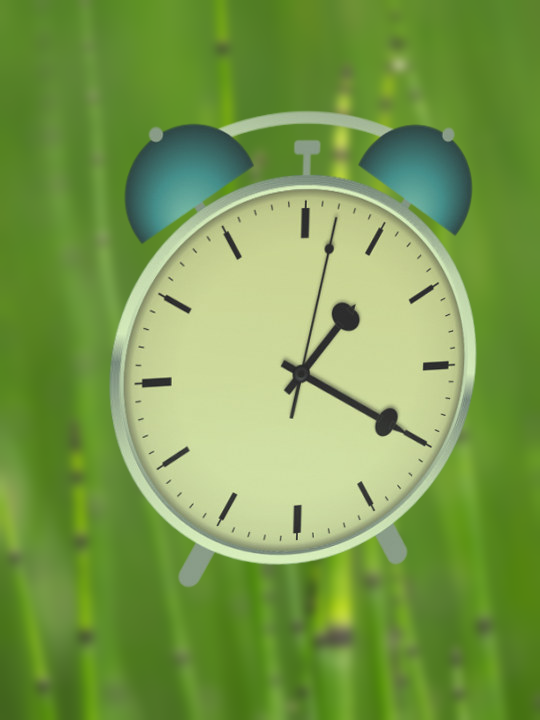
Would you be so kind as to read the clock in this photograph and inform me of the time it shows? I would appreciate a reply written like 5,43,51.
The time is 1,20,02
